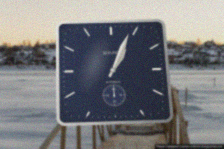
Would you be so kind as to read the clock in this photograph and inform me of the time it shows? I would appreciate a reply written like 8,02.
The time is 1,04
